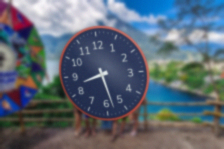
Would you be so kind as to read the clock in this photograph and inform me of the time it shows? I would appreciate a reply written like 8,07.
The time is 8,28
